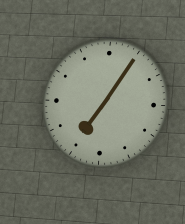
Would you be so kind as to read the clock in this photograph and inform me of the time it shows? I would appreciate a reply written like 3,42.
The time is 7,05
